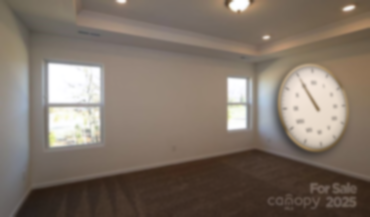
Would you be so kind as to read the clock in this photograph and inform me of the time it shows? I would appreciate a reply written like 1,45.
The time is 10,55
